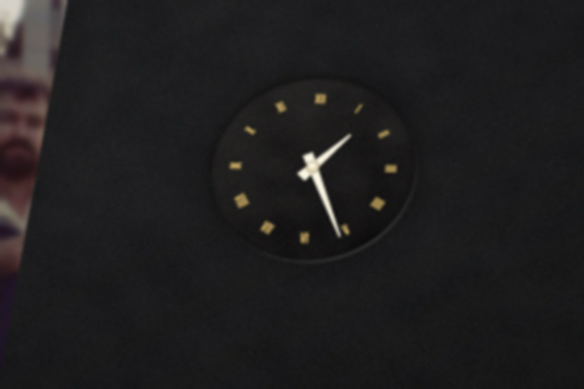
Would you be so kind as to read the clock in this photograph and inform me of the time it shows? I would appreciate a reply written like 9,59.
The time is 1,26
